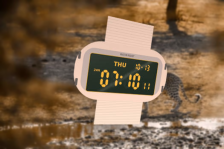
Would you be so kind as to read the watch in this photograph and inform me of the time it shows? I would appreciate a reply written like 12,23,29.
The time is 7,10,11
